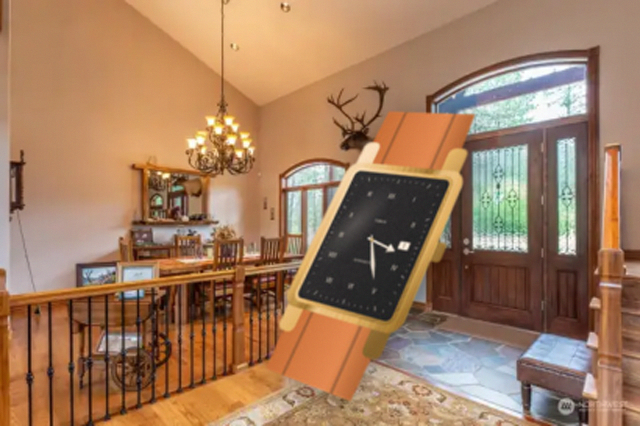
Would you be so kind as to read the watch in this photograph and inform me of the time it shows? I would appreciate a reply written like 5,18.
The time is 3,25
